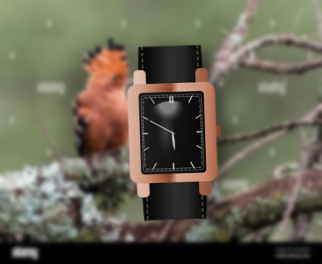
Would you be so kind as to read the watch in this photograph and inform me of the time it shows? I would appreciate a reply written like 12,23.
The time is 5,50
